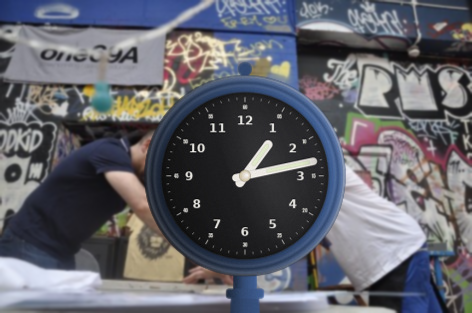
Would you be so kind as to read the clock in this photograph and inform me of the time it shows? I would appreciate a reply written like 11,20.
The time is 1,13
